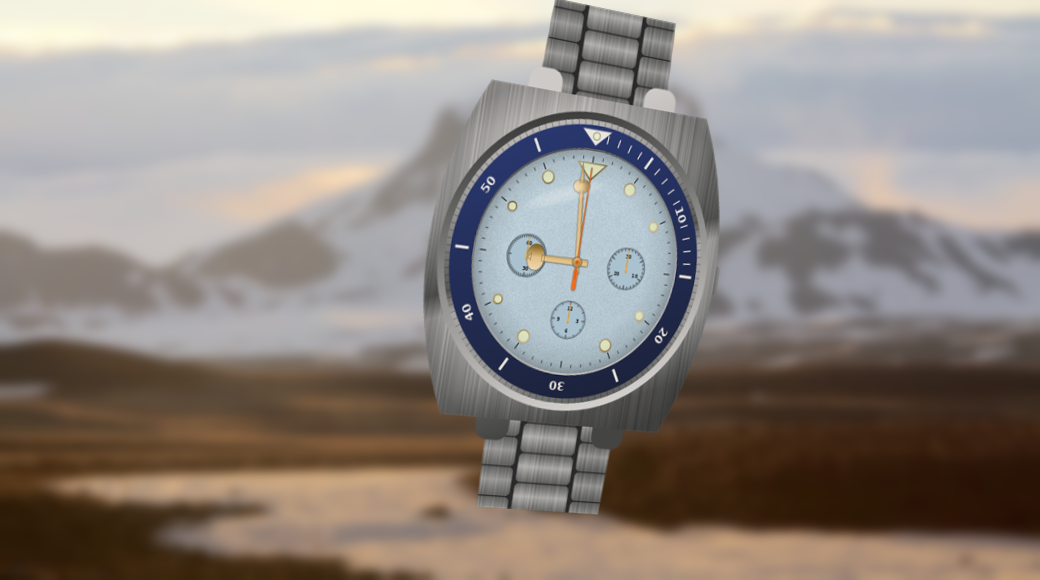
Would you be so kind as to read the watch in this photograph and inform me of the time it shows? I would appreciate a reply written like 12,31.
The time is 8,59
